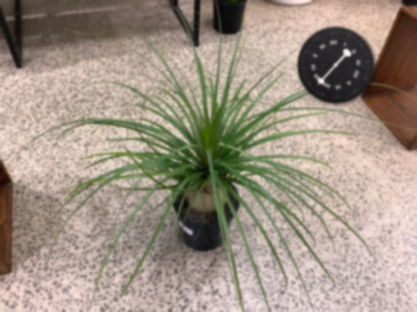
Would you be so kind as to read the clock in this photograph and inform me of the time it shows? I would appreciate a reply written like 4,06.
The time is 1,38
